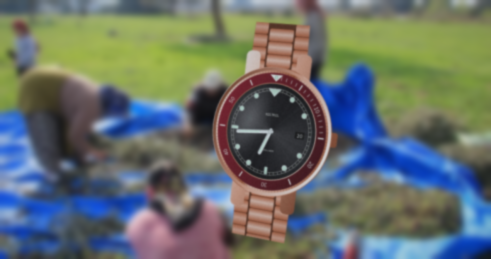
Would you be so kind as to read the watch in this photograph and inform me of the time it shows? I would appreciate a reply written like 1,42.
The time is 6,44
